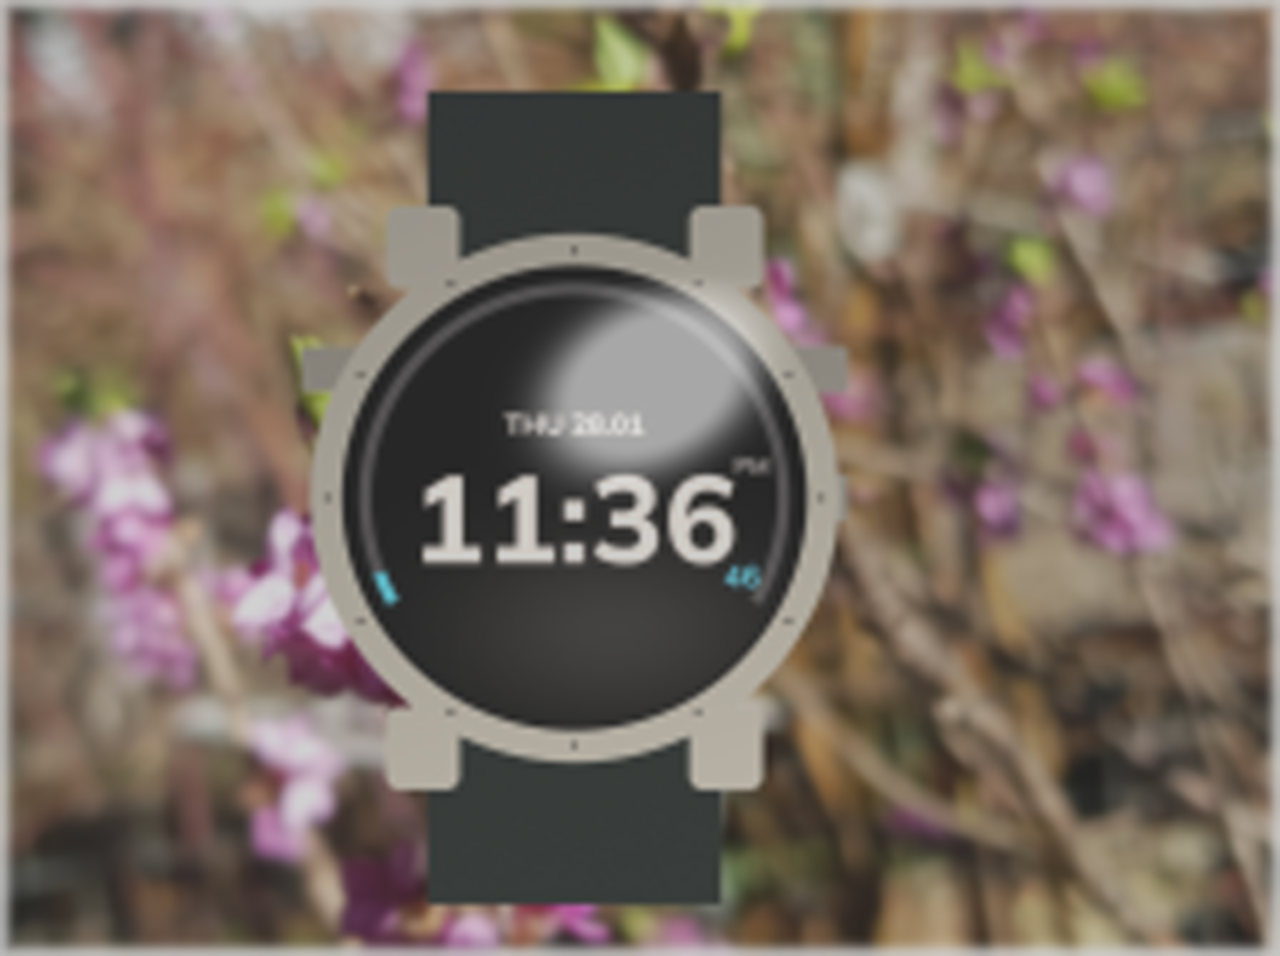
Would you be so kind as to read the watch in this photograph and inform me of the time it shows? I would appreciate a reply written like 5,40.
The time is 11,36
